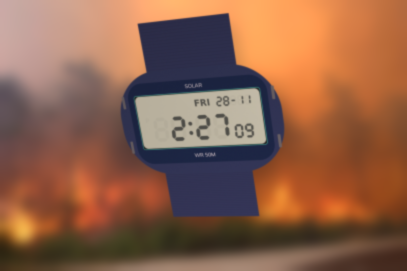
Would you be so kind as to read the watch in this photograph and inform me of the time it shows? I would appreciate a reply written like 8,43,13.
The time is 2,27,09
